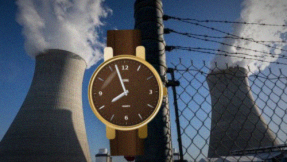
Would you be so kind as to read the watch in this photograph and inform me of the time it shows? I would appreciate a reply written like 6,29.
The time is 7,57
